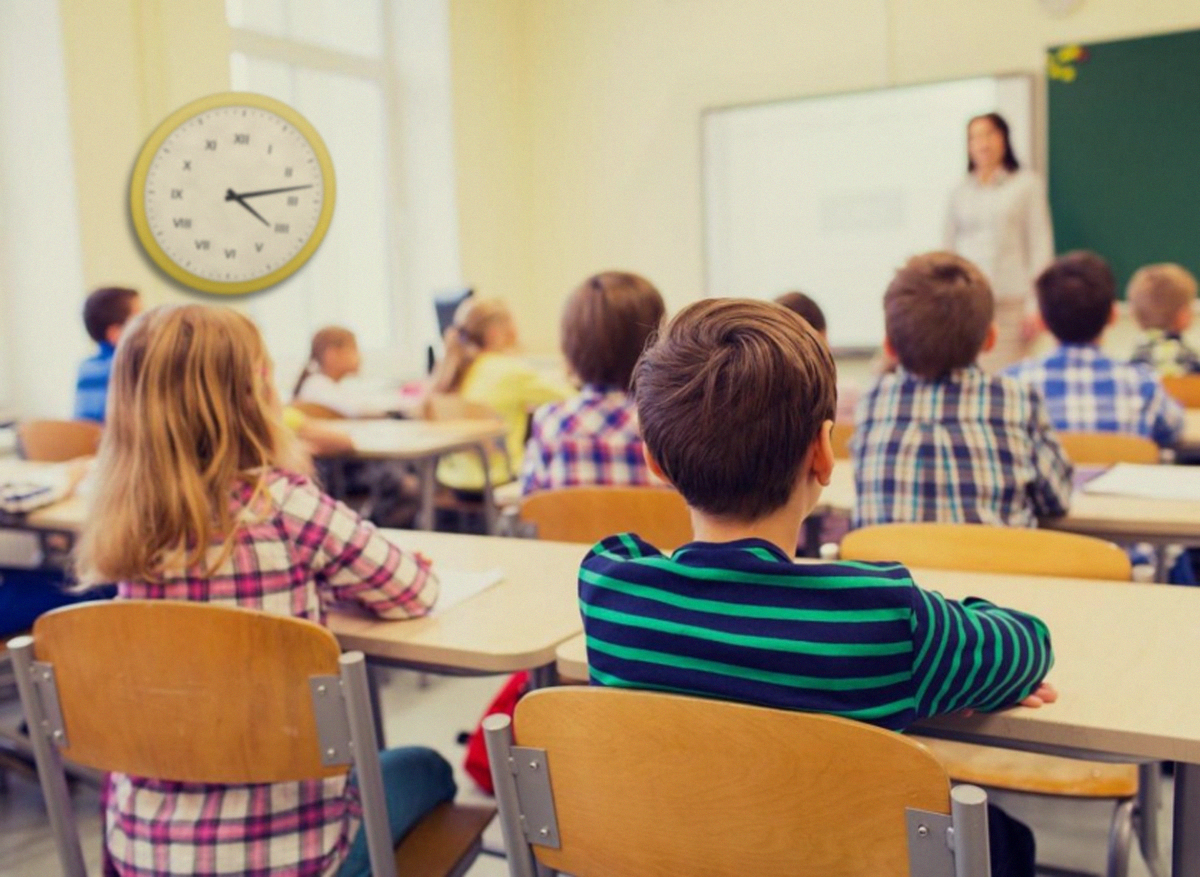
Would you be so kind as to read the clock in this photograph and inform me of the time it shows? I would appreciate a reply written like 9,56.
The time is 4,13
